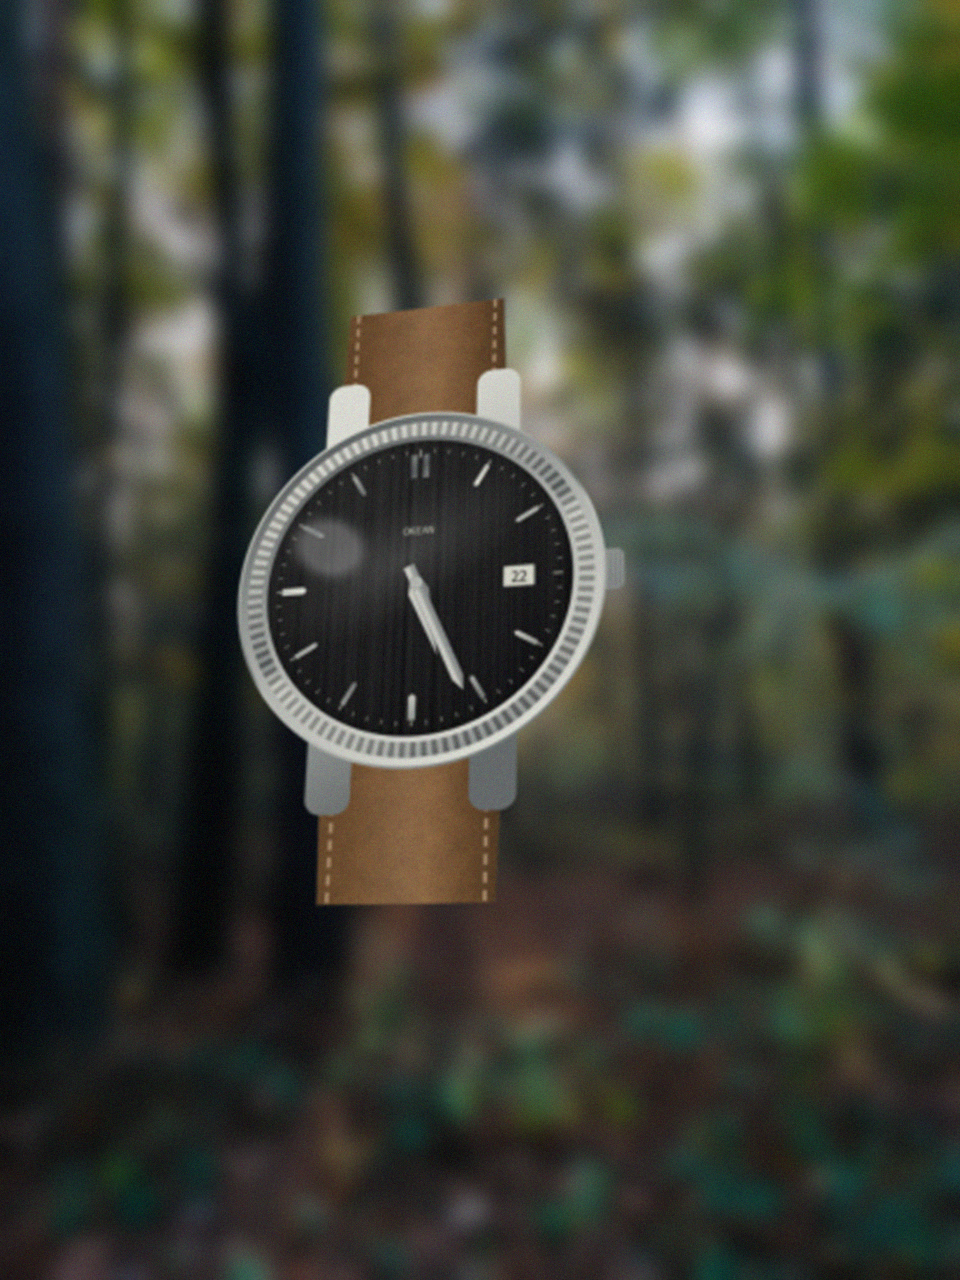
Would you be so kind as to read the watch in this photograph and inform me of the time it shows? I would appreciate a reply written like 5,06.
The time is 5,26
